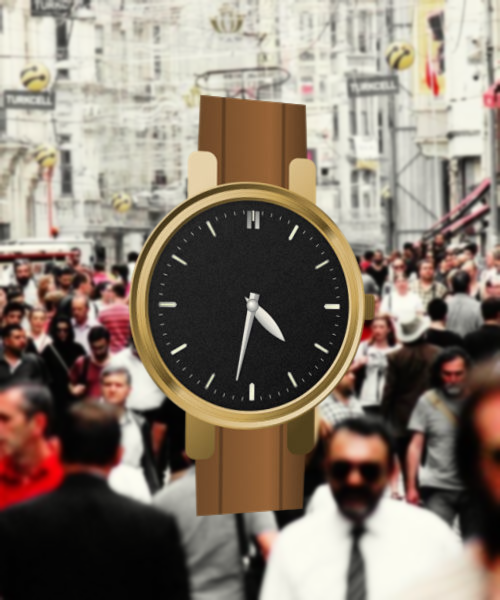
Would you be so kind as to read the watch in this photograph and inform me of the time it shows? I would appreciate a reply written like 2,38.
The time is 4,32
